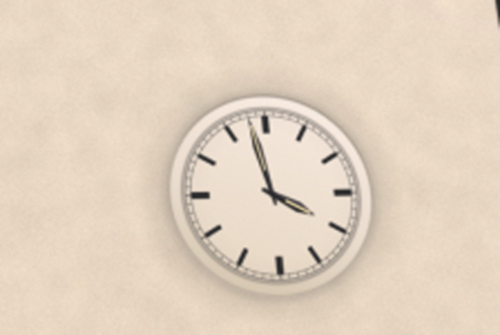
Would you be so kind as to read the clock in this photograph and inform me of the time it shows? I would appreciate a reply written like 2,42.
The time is 3,58
